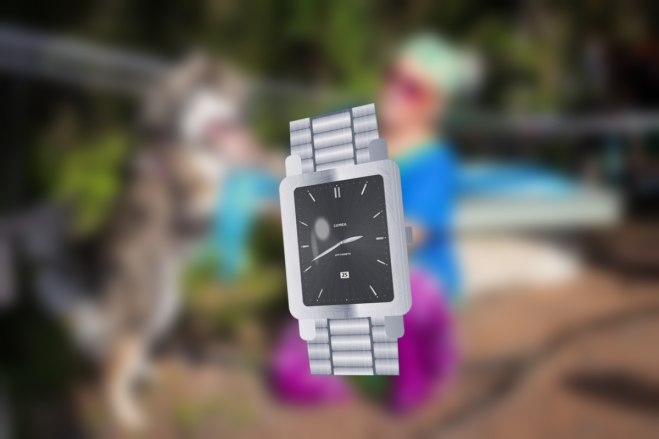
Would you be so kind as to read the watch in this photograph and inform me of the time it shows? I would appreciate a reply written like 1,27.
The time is 2,41
